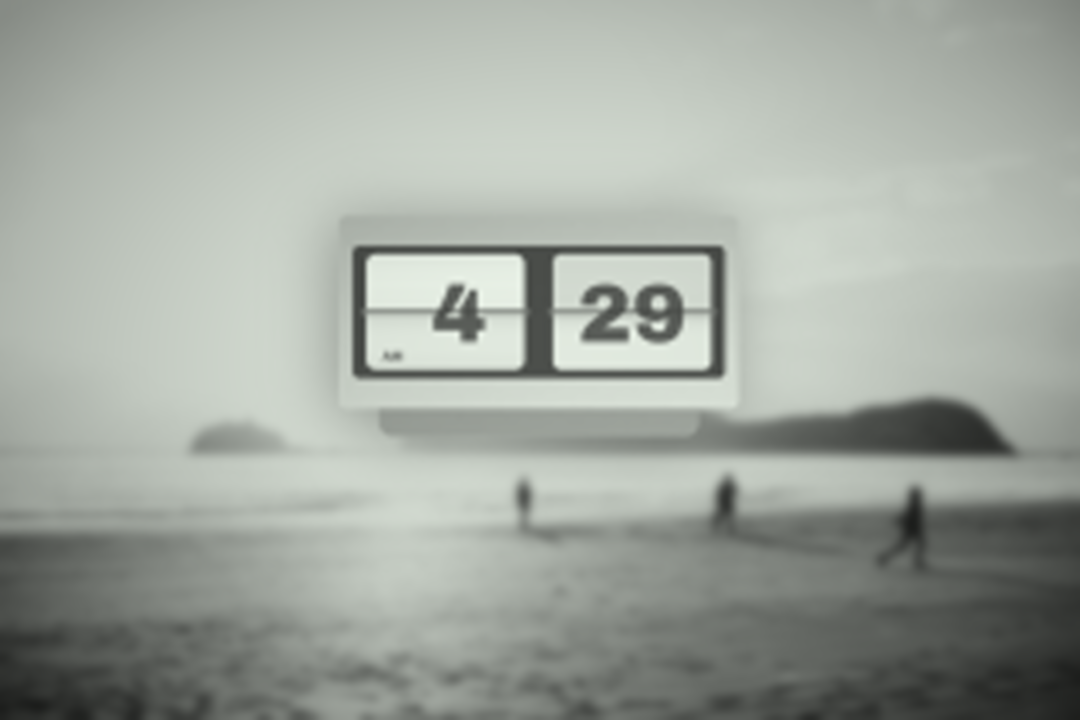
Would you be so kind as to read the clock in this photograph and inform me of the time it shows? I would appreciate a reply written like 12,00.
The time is 4,29
